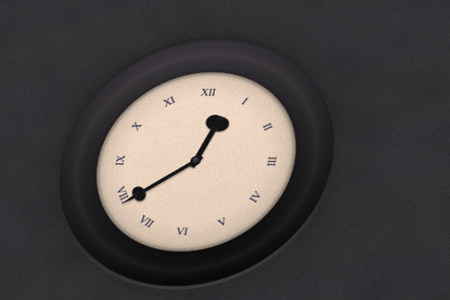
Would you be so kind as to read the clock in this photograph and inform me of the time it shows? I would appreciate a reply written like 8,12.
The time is 12,39
